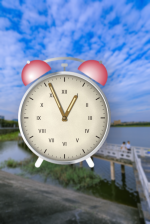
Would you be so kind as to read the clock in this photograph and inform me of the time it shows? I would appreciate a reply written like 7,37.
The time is 12,56
